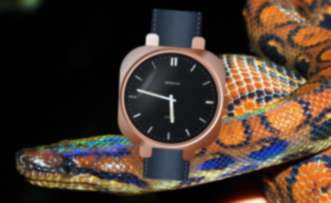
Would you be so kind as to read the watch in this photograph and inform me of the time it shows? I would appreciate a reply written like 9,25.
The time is 5,47
